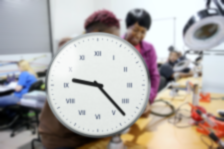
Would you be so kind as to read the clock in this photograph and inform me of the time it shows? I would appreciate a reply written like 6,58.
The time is 9,23
